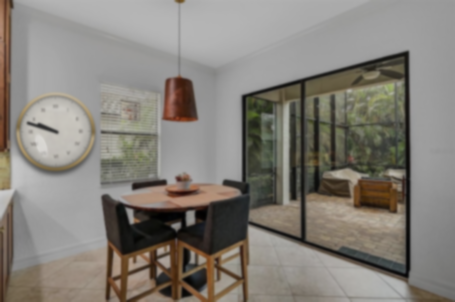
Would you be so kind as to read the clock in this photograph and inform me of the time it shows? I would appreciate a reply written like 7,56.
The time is 9,48
